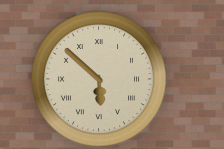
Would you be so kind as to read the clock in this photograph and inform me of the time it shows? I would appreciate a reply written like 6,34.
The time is 5,52
